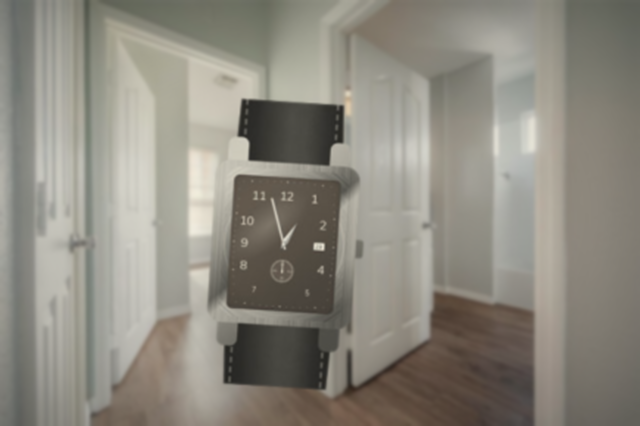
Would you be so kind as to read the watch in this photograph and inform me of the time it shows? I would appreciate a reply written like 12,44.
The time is 12,57
